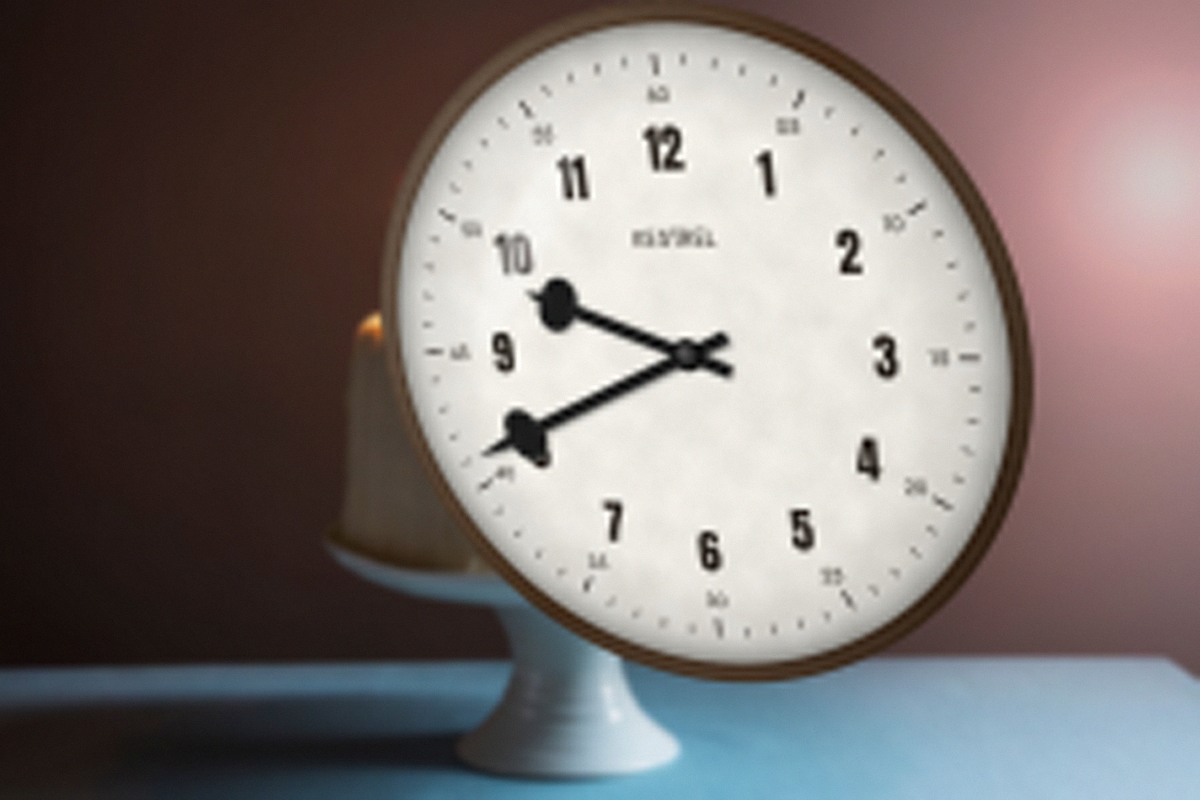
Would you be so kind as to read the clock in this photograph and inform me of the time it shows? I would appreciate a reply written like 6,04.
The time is 9,41
